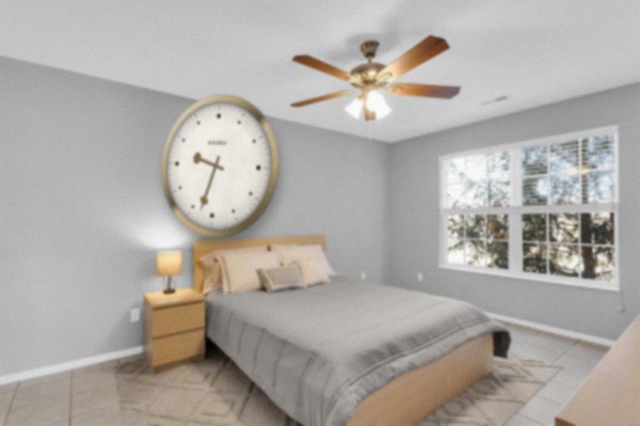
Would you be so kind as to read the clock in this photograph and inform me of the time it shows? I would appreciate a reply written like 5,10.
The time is 9,33
